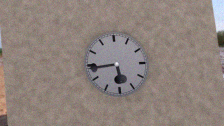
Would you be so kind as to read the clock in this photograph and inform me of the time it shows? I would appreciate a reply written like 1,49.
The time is 5,44
